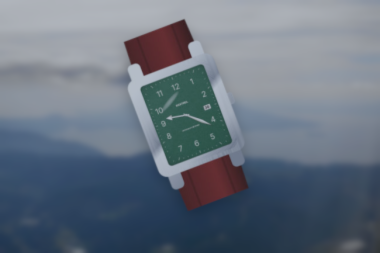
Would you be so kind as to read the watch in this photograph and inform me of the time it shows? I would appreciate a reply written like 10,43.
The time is 9,22
